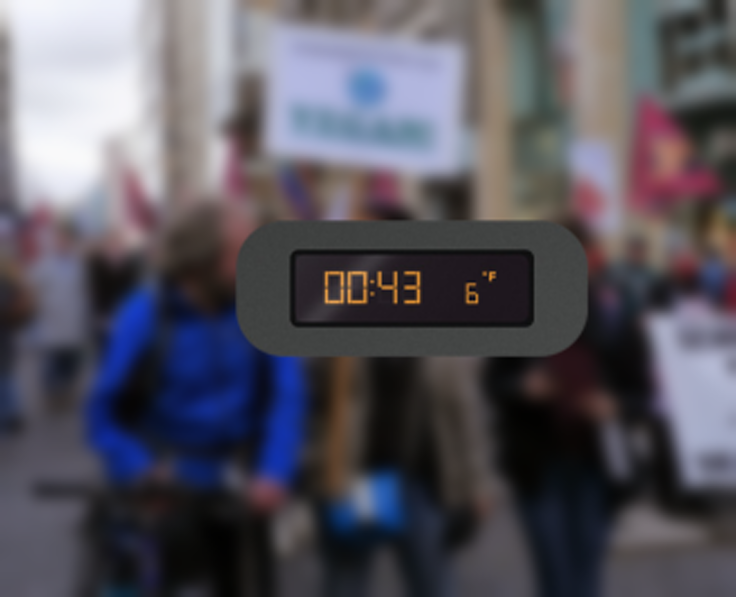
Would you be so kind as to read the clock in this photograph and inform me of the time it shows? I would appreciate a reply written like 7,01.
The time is 0,43
